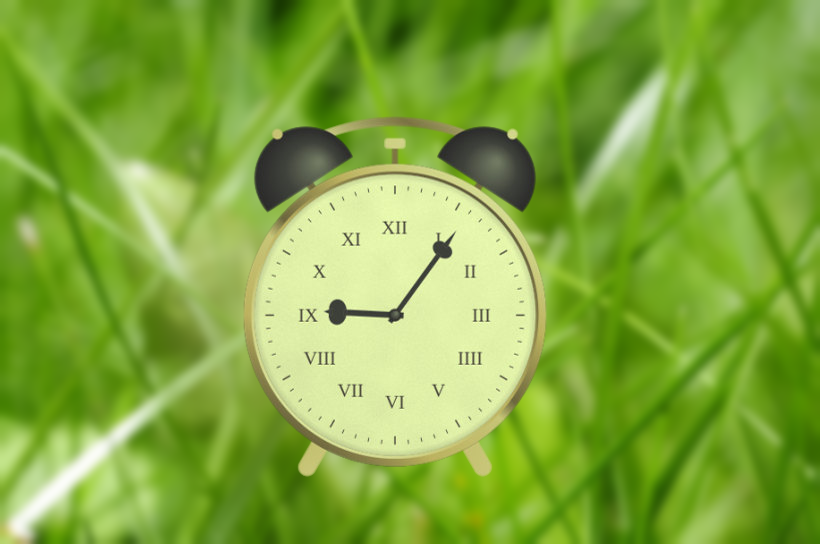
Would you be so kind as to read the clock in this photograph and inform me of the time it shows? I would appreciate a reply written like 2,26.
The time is 9,06
